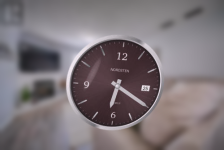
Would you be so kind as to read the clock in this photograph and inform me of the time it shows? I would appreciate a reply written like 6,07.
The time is 6,20
